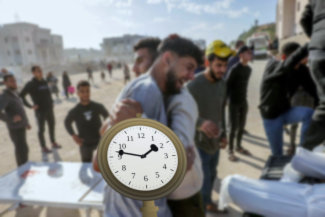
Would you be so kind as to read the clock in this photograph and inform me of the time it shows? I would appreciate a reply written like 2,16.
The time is 1,47
